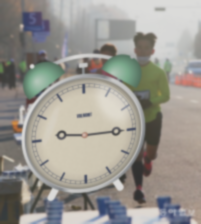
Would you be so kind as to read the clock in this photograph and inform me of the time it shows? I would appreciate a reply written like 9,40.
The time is 9,15
